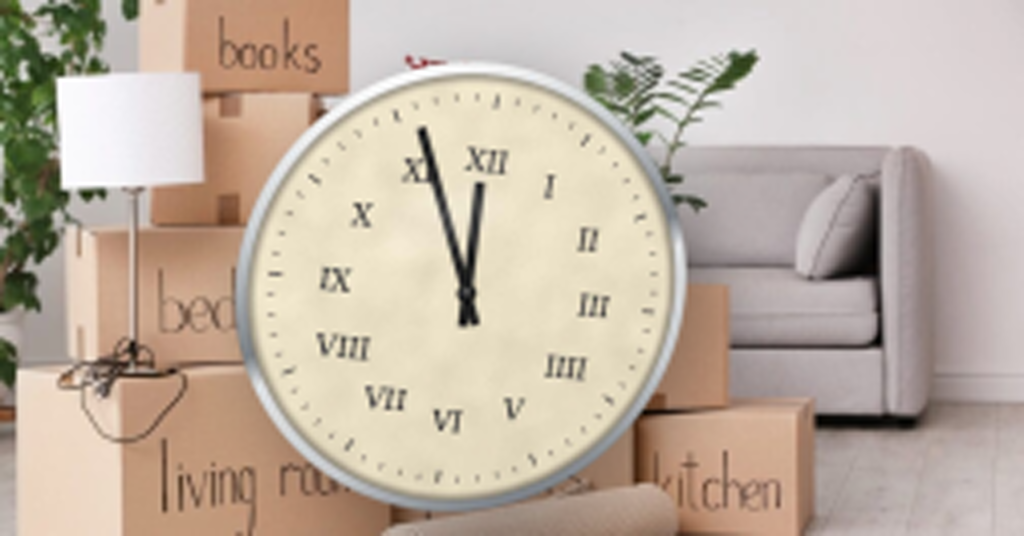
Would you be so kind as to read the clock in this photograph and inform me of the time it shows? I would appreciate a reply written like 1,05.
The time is 11,56
